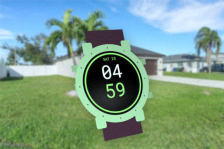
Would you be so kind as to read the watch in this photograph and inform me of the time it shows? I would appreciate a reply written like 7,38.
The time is 4,59
